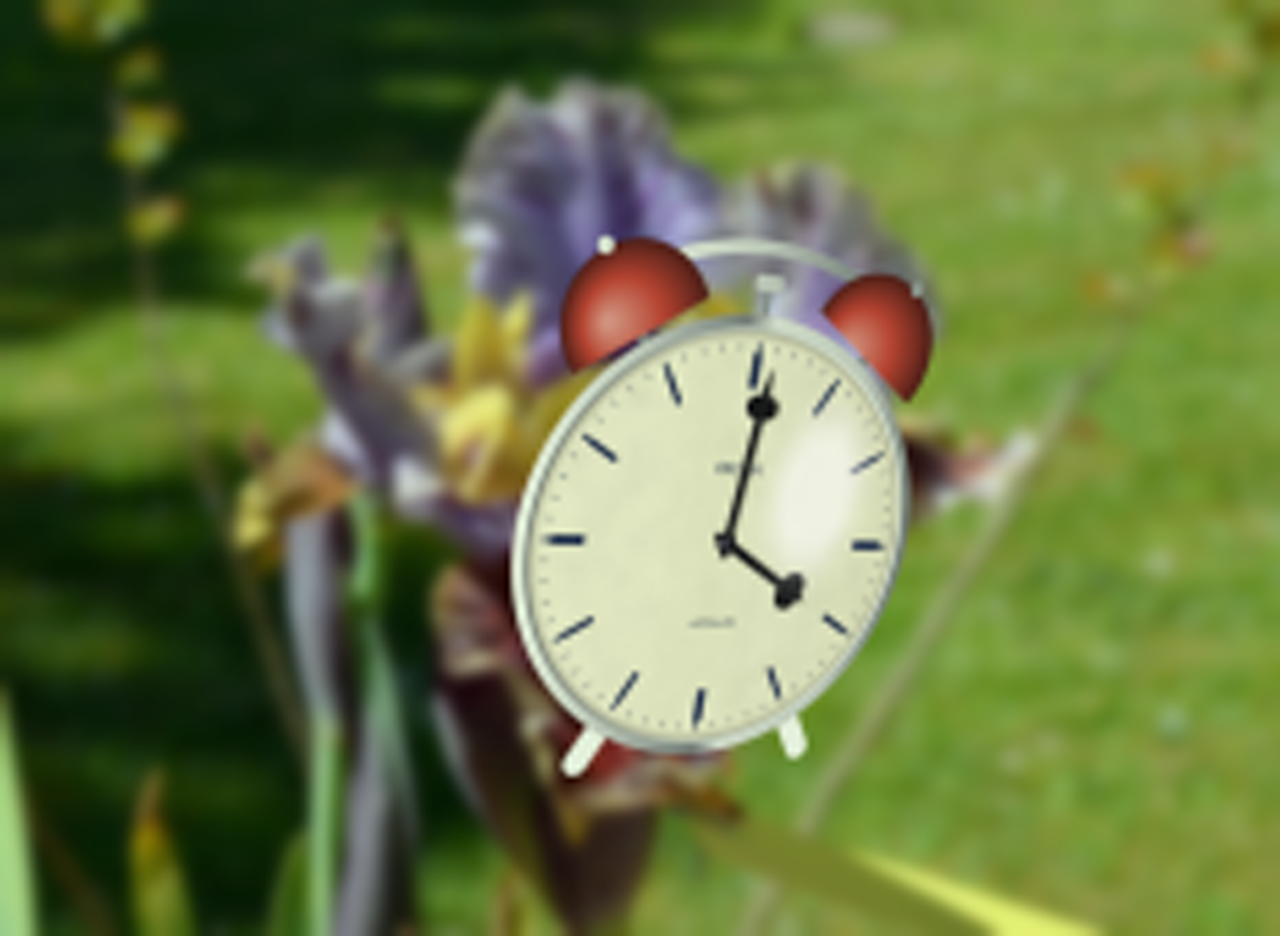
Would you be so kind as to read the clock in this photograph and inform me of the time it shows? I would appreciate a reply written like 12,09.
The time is 4,01
